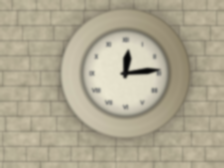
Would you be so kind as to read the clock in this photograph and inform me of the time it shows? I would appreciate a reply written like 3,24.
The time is 12,14
